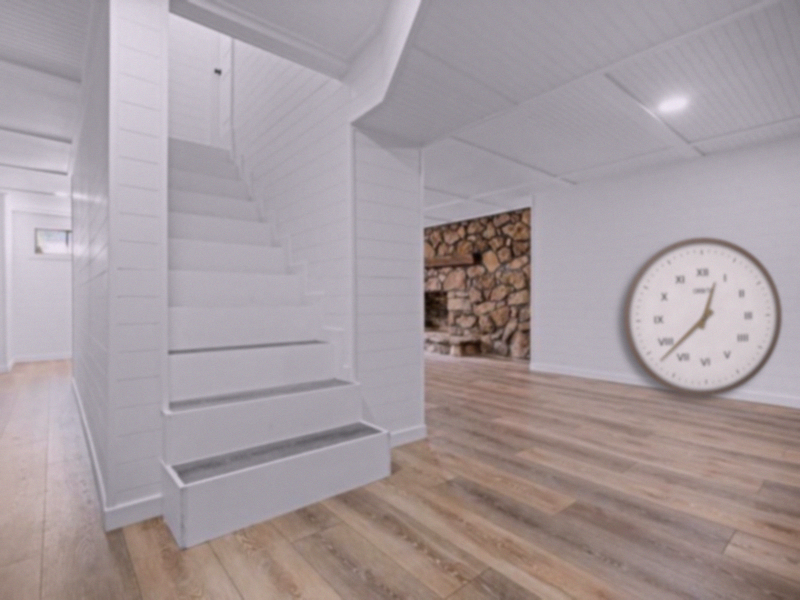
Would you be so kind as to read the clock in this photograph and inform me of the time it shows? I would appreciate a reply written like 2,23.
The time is 12,38
